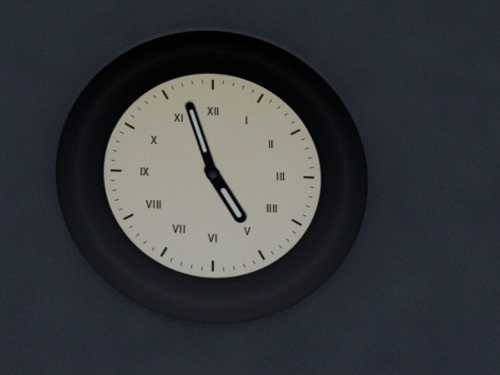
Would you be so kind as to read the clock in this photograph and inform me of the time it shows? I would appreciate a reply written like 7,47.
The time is 4,57
